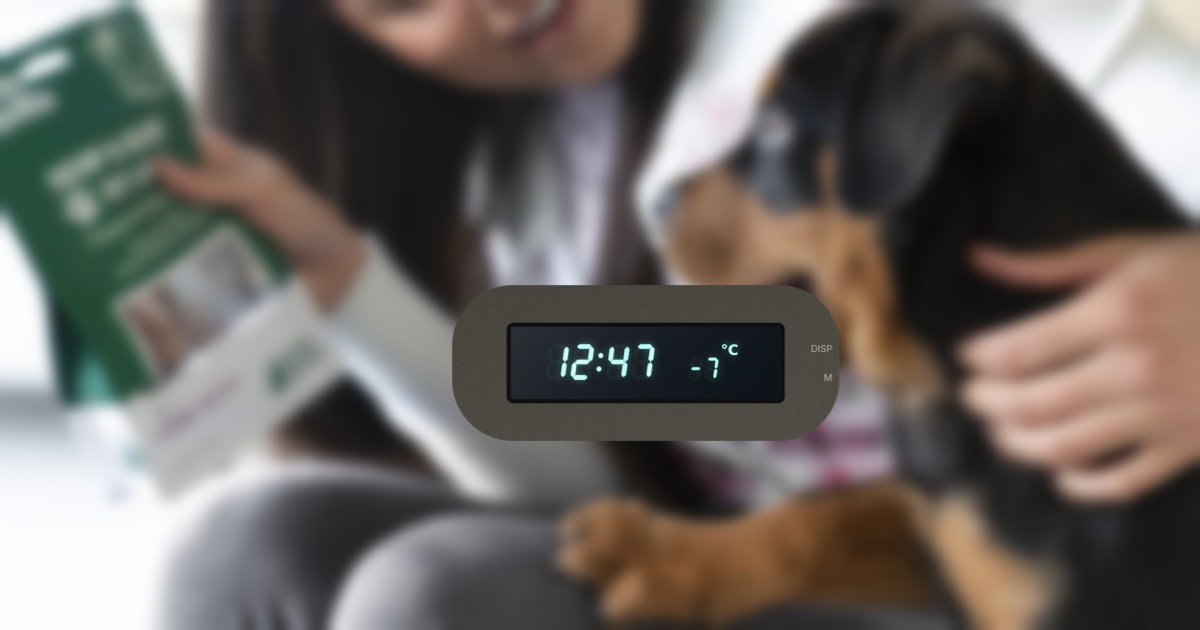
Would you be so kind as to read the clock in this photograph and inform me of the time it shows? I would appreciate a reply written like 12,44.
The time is 12,47
